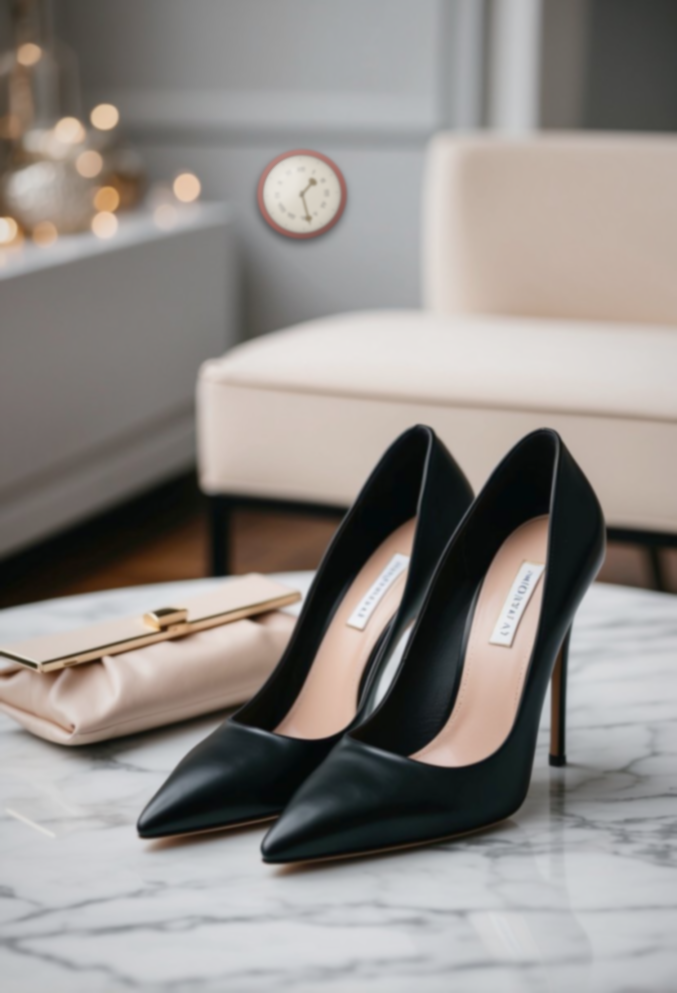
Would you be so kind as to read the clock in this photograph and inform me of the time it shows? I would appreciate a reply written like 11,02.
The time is 1,28
